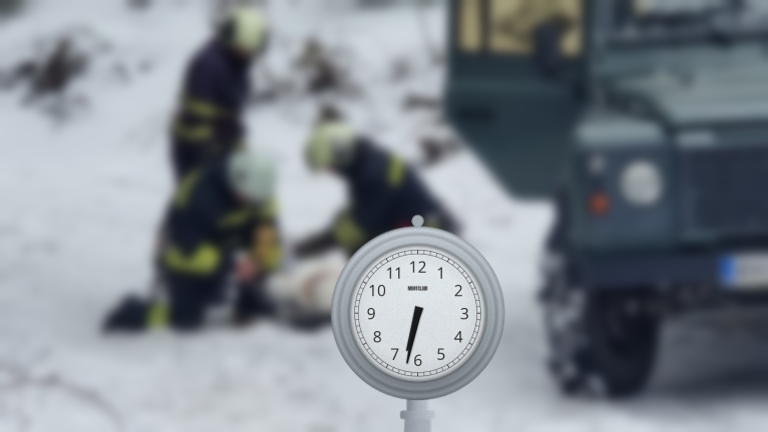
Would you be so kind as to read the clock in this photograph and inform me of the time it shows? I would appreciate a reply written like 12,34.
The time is 6,32
